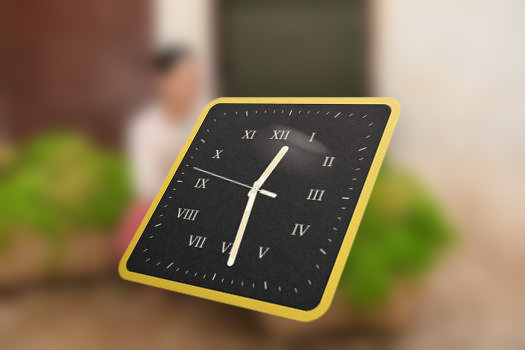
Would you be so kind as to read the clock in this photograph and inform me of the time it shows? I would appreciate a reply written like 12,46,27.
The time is 12,28,47
